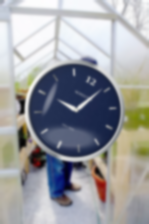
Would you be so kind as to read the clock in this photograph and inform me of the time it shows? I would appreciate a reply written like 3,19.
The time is 9,04
